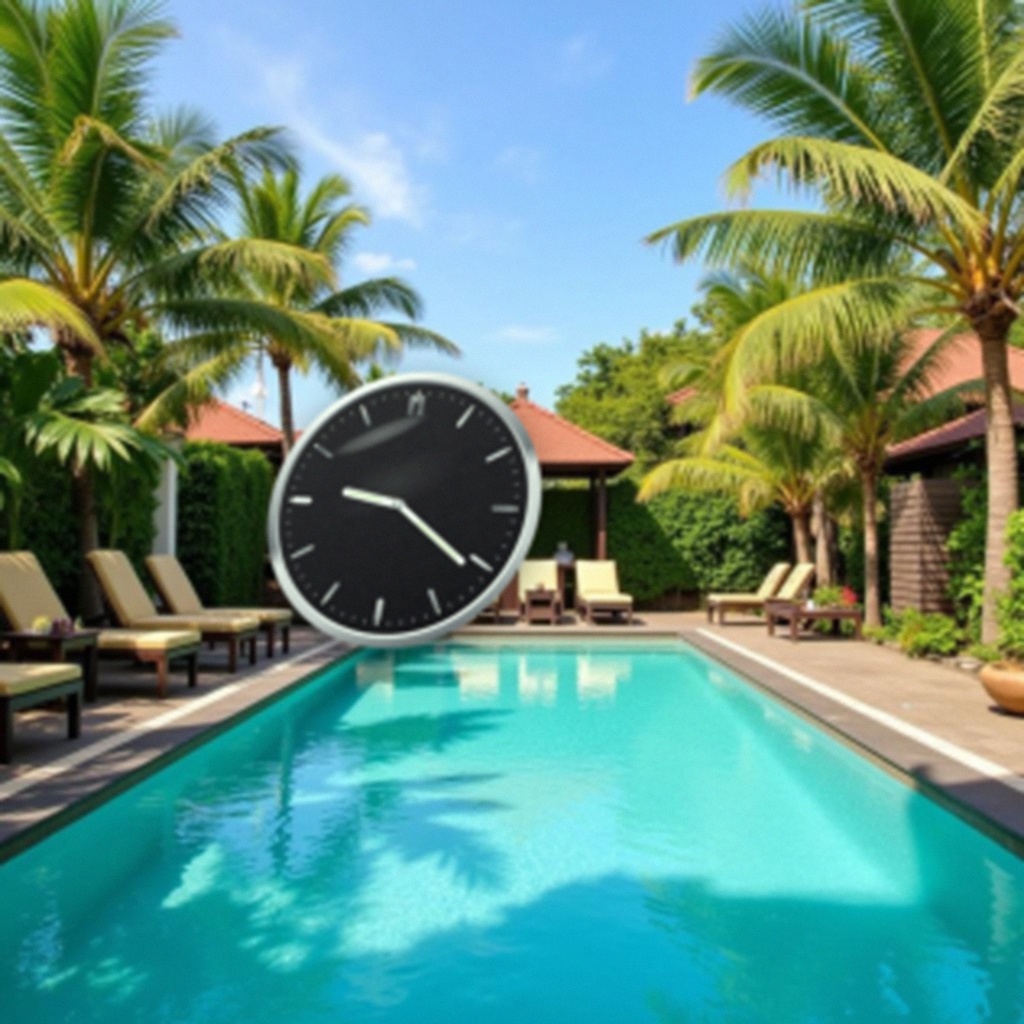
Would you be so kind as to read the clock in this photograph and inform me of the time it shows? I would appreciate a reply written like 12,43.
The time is 9,21
